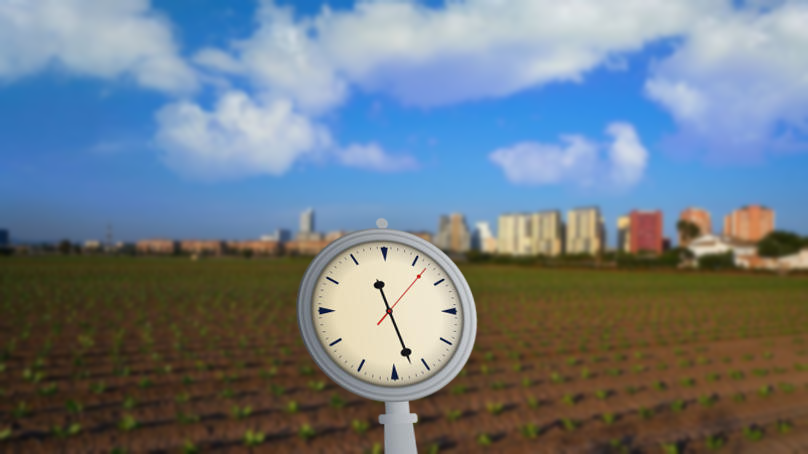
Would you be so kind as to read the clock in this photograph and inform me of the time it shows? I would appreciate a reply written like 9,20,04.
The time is 11,27,07
